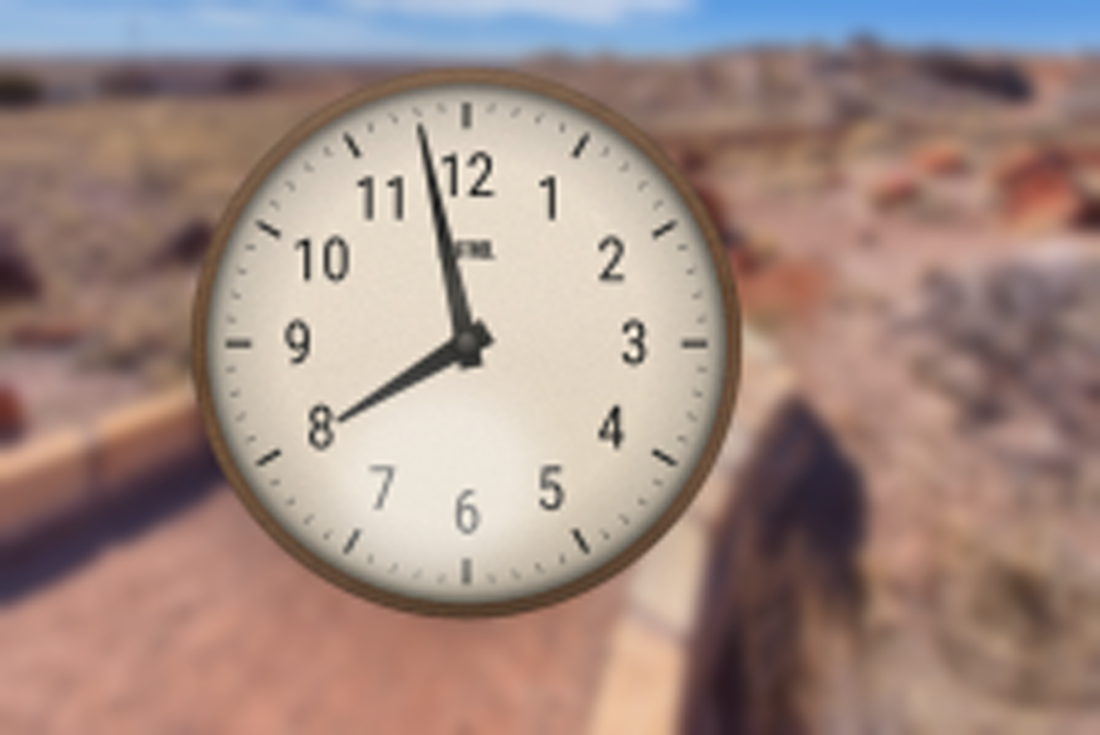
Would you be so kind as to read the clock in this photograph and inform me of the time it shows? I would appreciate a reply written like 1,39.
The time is 7,58
